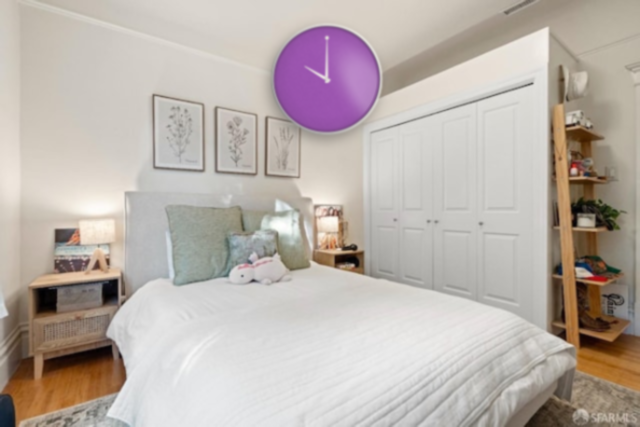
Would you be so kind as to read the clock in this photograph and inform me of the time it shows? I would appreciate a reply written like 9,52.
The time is 10,00
